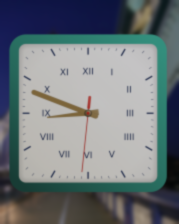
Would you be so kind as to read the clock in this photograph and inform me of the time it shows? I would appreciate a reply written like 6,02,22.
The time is 8,48,31
